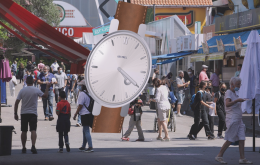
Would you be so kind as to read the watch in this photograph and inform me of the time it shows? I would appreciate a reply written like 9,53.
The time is 4,20
